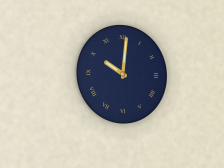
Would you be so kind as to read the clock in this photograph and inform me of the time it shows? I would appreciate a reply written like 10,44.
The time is 10,01
